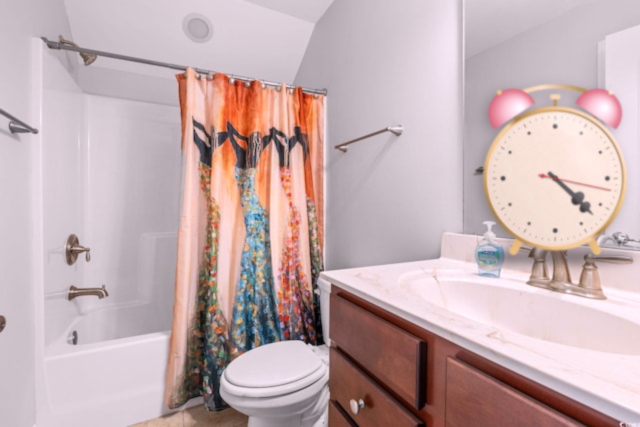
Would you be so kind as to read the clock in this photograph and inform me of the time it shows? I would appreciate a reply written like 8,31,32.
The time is 4,22,17
